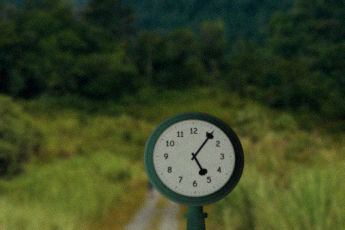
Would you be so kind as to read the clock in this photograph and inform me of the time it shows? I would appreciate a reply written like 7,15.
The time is 5,06
